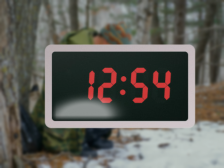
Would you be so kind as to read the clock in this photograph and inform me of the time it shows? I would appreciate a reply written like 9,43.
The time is 12,54
